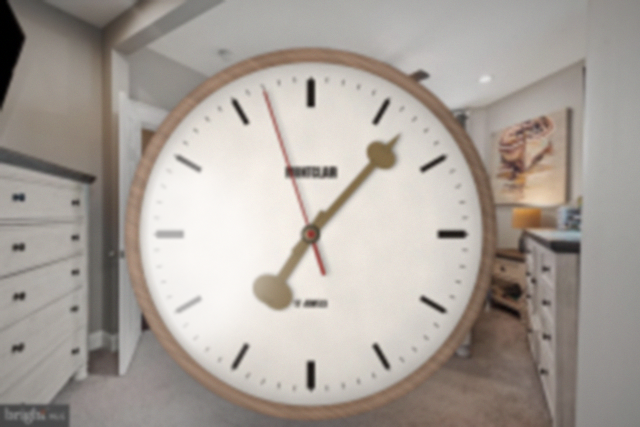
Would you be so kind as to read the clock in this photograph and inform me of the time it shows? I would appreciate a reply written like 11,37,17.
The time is 7,06,57
